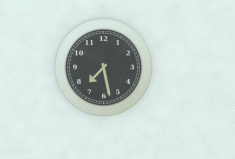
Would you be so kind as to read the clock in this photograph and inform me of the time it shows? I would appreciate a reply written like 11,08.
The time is 7,28
